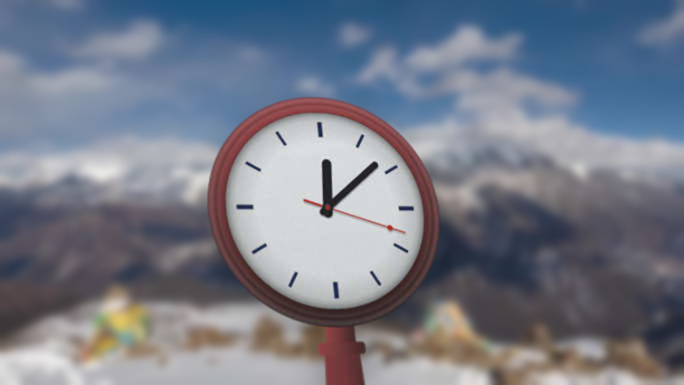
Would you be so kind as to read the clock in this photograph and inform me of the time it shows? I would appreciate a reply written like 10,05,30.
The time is 12,08,18
